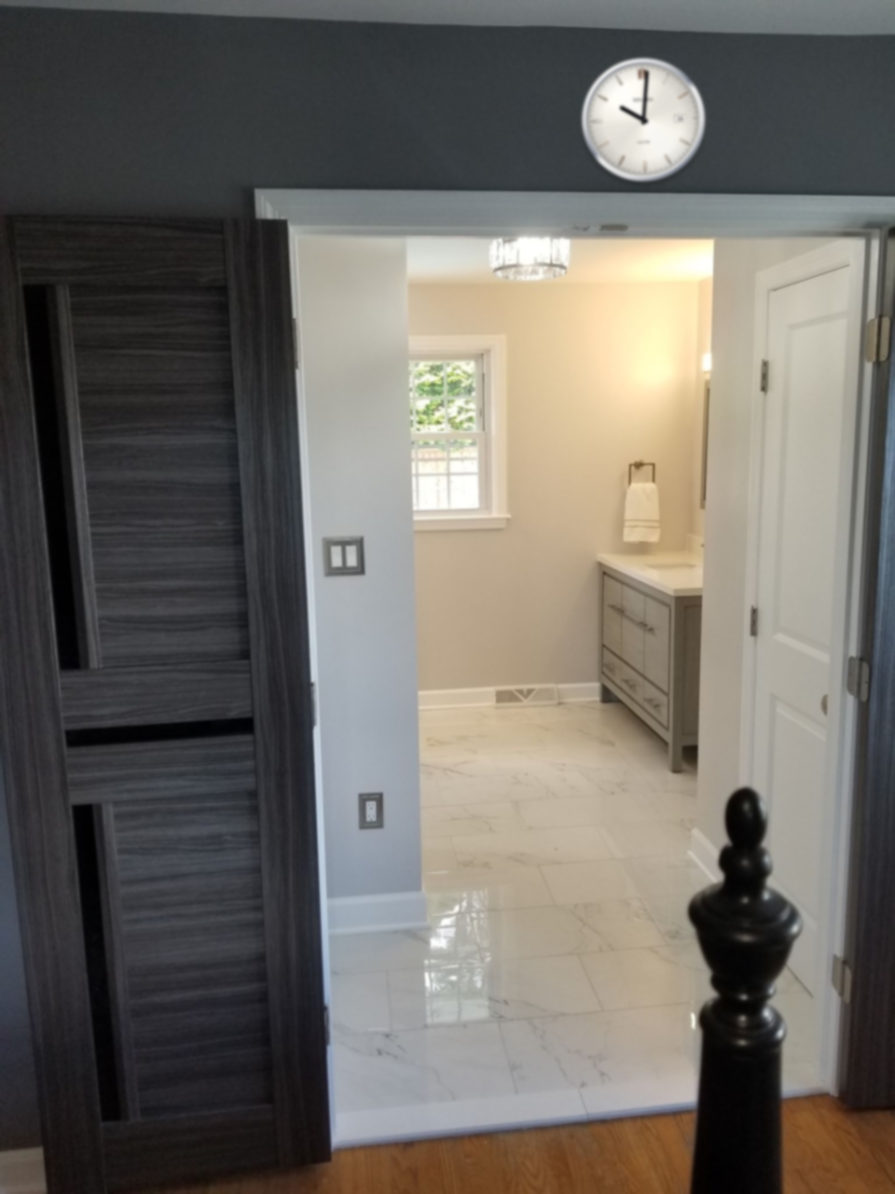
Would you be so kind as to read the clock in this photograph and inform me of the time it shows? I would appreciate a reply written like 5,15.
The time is 10,01
